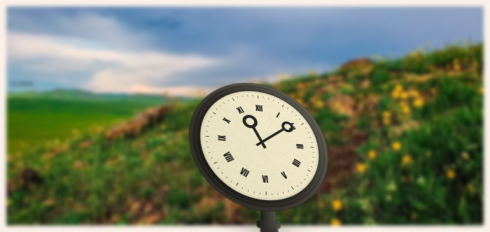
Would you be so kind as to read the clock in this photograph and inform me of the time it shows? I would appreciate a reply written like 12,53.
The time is 11,09
